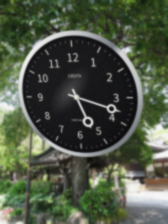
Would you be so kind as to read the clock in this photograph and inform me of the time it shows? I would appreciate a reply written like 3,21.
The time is 5,18
